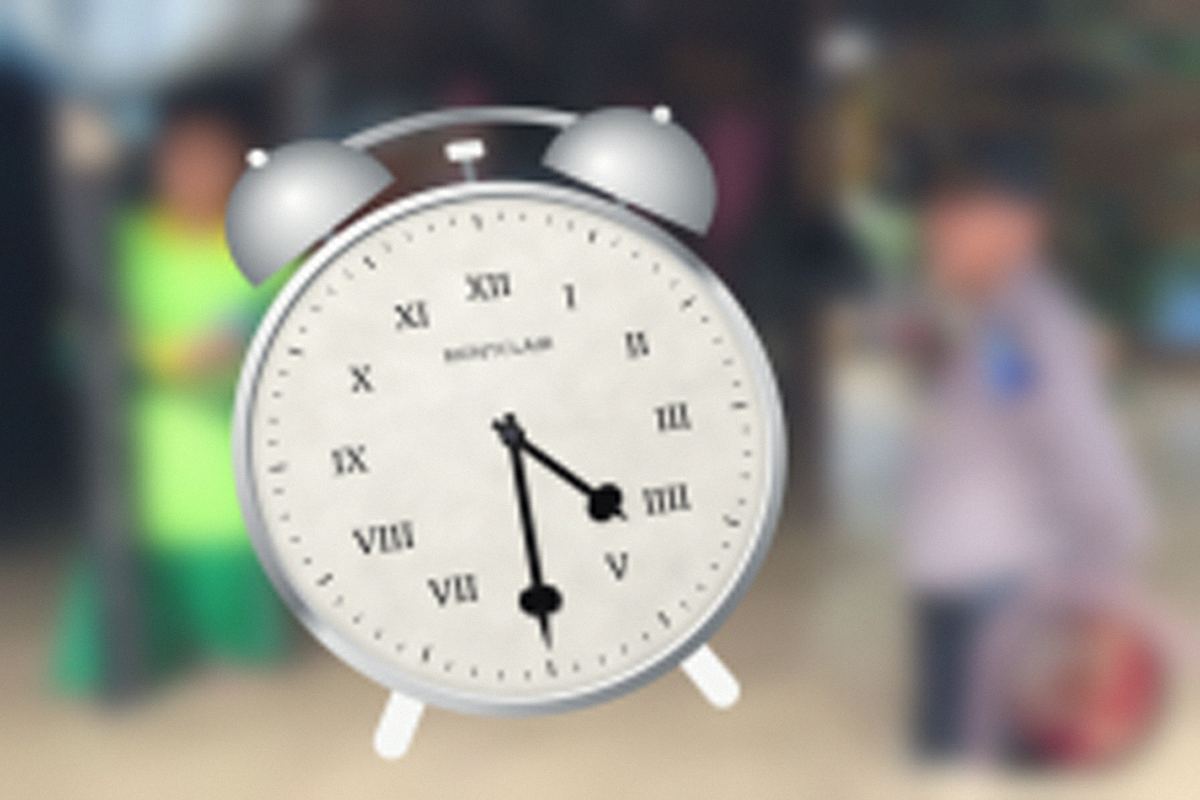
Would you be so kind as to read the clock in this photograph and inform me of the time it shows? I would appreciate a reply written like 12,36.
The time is 4,30
